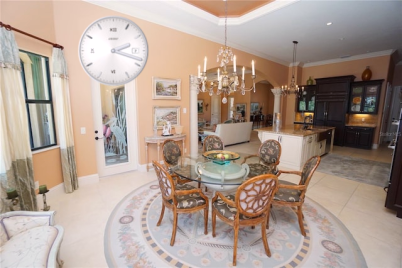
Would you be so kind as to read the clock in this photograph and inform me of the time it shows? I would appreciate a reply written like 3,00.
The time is 2,18
